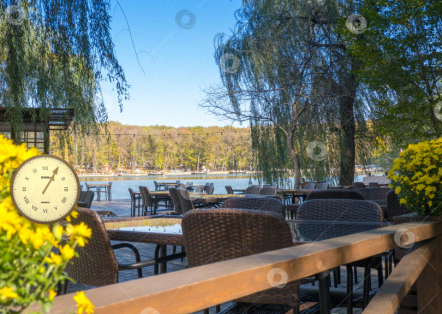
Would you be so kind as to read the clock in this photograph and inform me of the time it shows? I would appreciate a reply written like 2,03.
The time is 1,05
